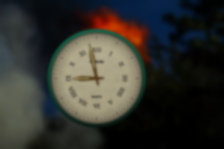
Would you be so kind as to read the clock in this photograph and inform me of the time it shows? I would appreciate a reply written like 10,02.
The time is 8,58
